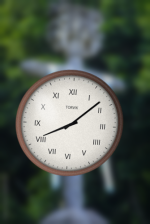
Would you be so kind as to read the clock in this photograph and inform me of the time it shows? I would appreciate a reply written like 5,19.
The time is 8,08
